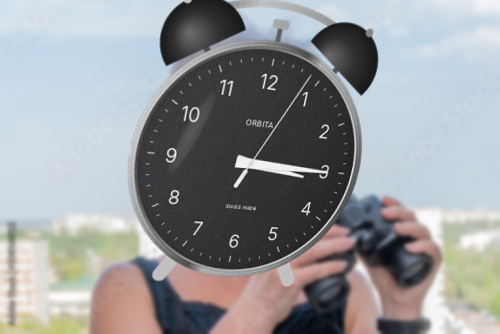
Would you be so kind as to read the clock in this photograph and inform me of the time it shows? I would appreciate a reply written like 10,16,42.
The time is 3,15,04
